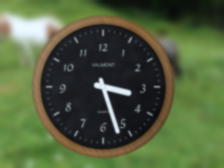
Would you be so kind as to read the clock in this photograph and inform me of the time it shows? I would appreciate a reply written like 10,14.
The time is 3,27
